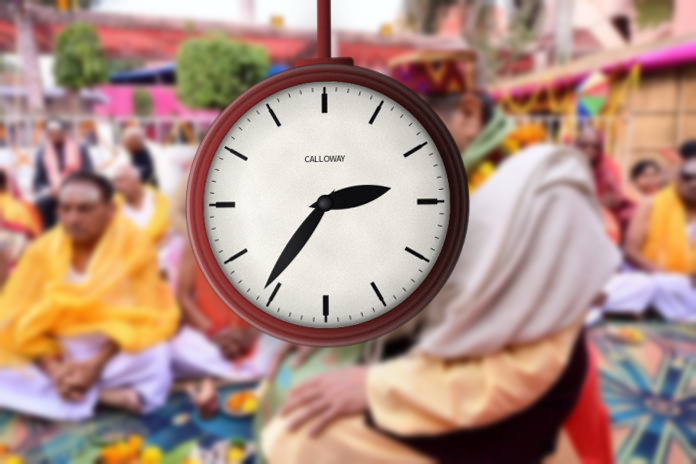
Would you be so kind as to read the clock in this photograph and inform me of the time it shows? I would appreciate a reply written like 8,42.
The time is 2,36
